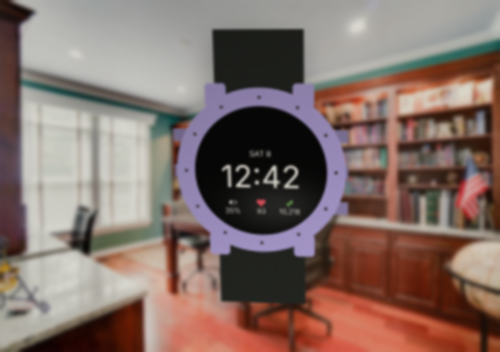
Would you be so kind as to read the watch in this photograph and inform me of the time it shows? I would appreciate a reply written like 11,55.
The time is 12,42
